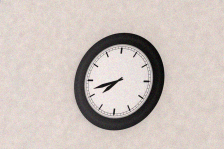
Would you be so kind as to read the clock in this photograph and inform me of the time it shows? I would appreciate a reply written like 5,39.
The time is 7,42
